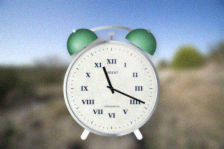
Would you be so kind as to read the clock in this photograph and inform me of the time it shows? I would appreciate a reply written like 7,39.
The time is 11,19
